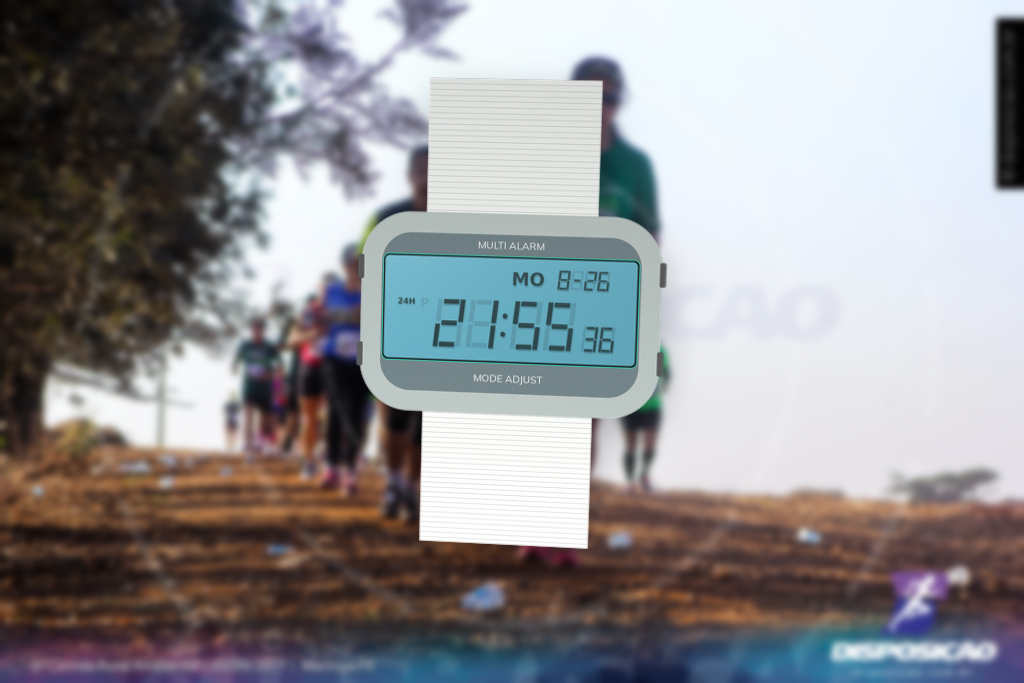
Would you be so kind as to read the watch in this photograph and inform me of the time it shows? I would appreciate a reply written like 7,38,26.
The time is 21,55,36
